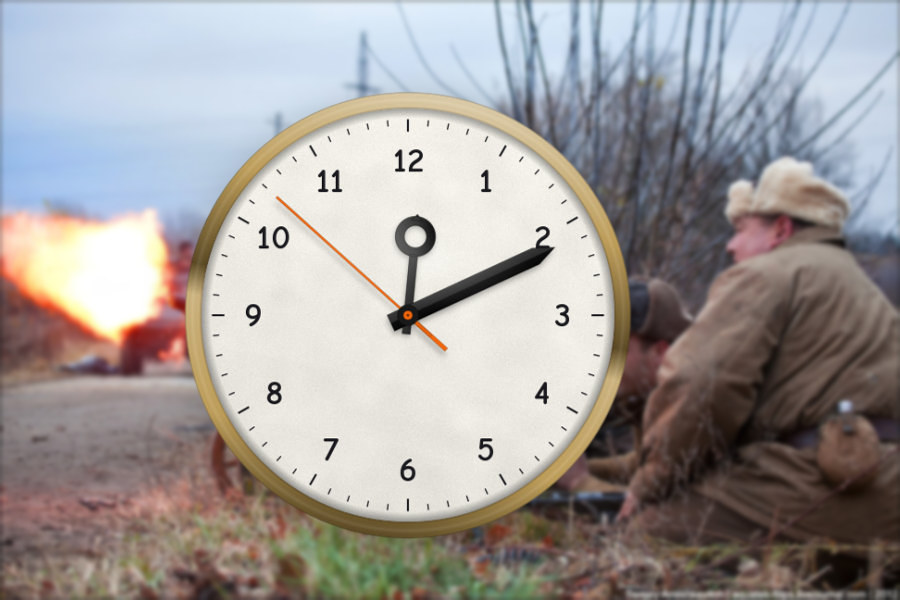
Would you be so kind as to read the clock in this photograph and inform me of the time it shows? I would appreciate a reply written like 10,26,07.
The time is 12,10,52
